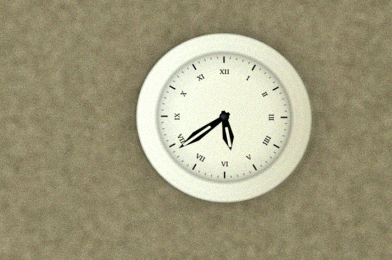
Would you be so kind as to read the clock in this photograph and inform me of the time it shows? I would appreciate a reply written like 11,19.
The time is 5,39
